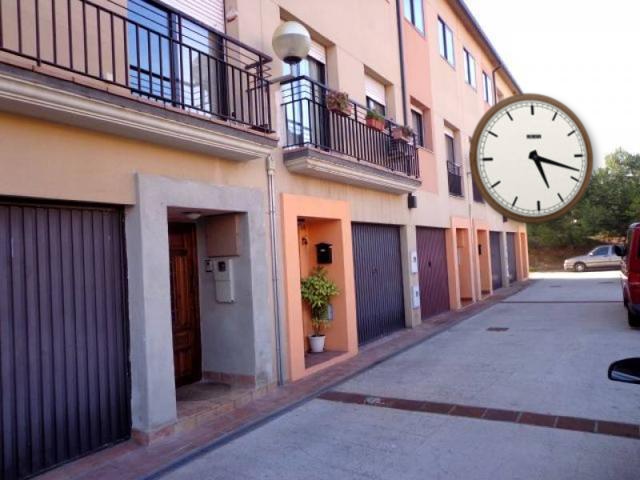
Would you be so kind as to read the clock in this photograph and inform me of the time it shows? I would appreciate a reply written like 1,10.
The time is 5,18
